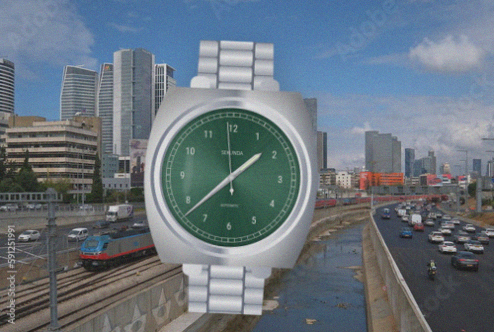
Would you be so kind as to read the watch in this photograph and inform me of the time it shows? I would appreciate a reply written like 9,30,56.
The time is 1,37,59
